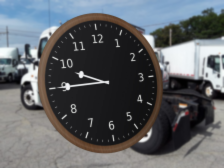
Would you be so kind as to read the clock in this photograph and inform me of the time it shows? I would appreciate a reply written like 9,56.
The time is 9,45
